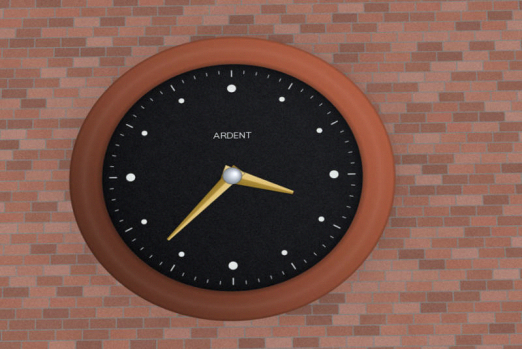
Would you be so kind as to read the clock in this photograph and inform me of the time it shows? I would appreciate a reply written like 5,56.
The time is 3,37
